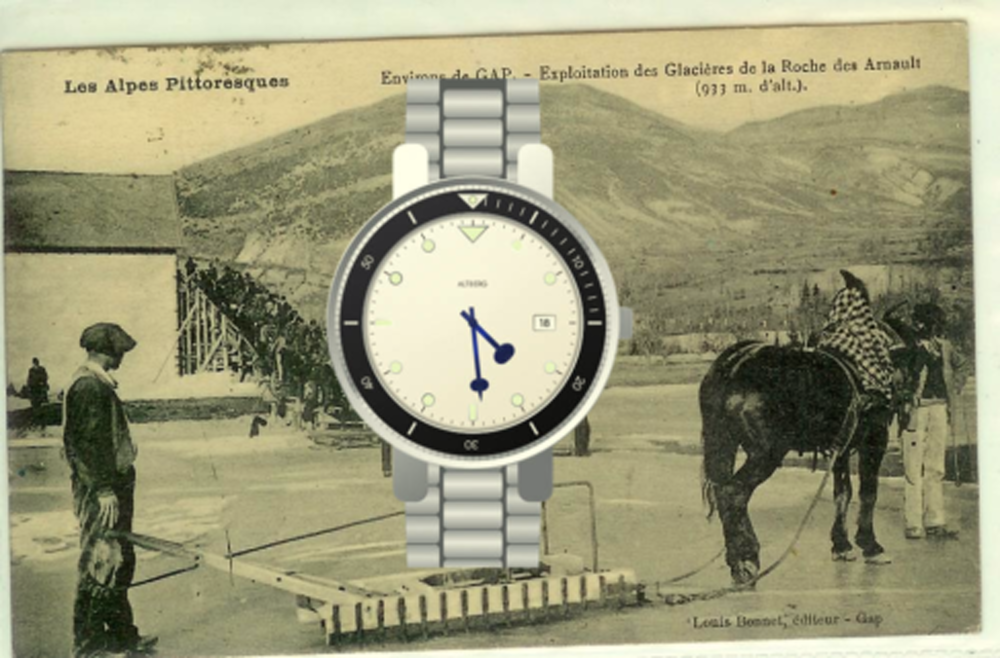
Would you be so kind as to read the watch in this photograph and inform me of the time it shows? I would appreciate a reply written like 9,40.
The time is 4,29
